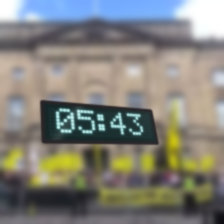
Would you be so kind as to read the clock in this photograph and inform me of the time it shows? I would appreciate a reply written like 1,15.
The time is 5,43
